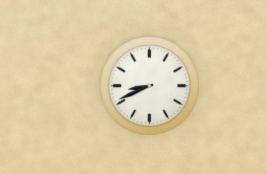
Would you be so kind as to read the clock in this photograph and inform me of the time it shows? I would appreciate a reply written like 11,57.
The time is 8,41
